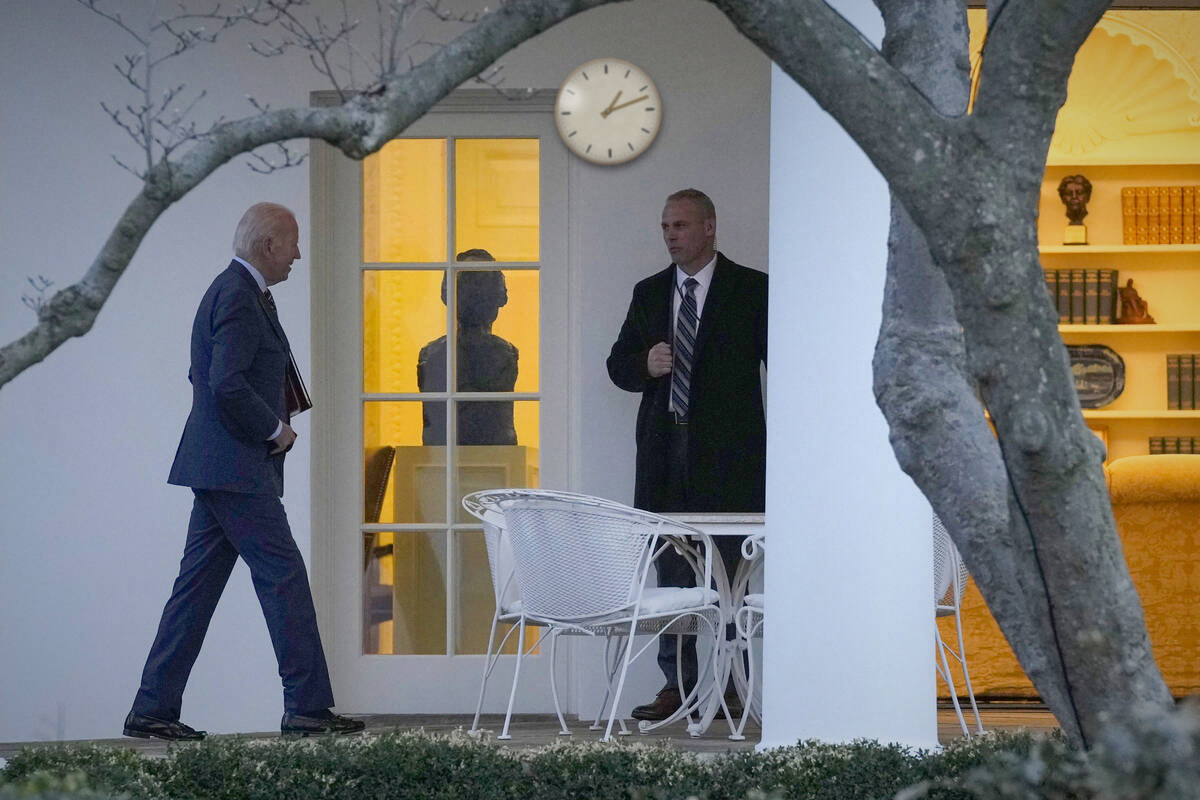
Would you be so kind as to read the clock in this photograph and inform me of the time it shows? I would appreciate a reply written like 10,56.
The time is 1,12
